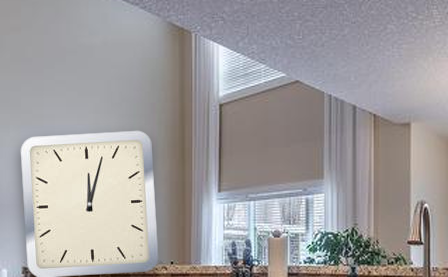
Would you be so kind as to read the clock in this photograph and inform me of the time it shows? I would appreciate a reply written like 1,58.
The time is 12,03
